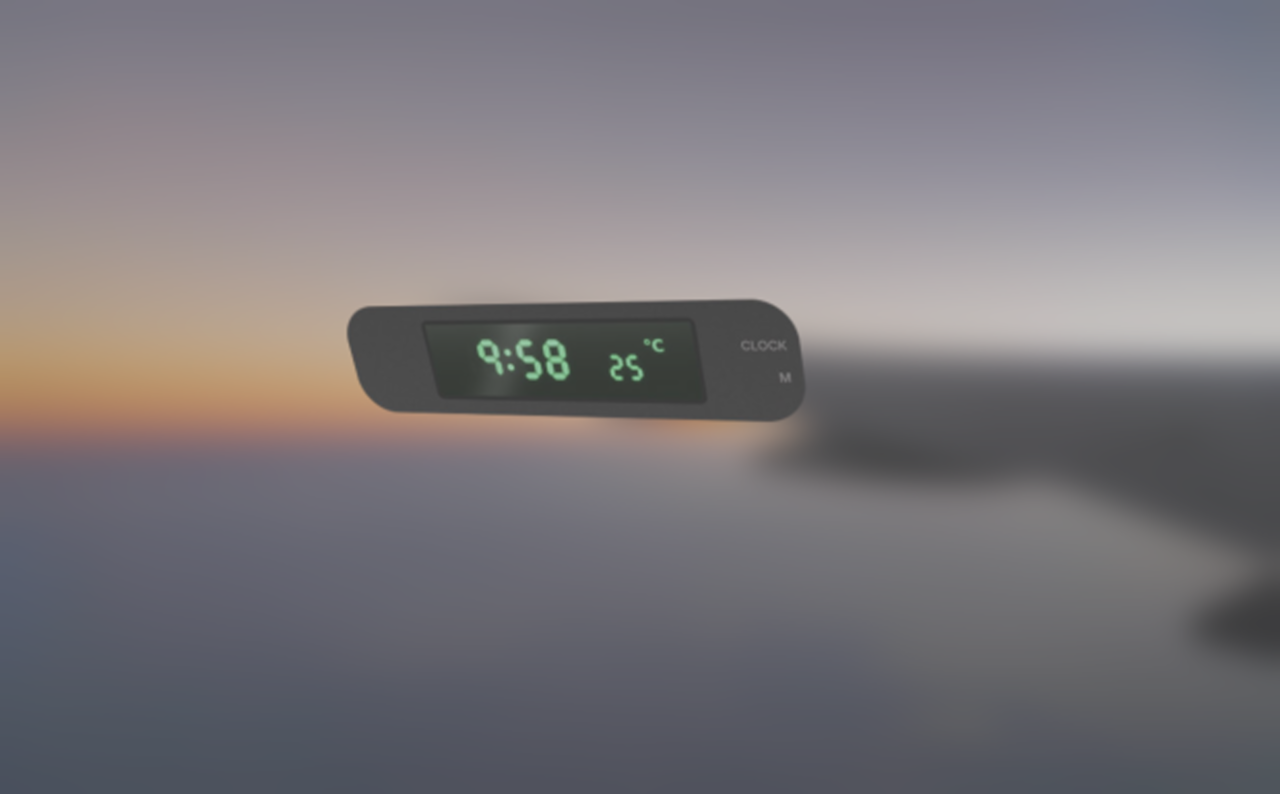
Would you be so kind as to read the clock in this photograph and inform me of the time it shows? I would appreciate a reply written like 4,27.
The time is 9,58
